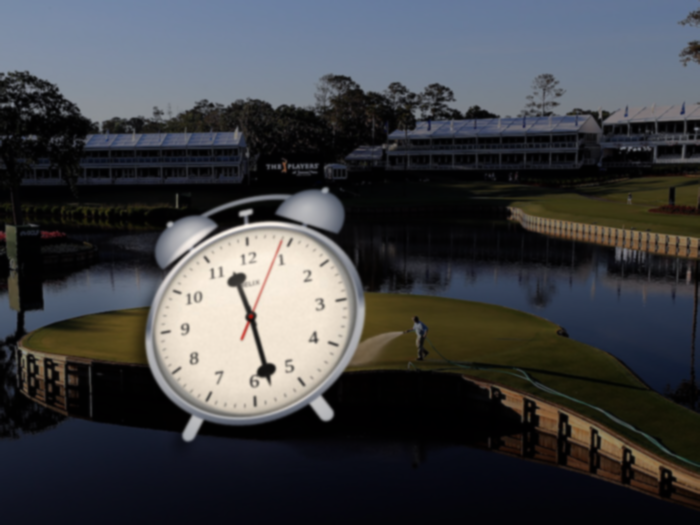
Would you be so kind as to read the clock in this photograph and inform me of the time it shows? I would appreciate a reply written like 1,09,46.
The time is 11,28,04
